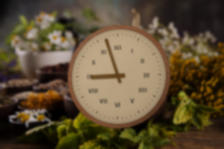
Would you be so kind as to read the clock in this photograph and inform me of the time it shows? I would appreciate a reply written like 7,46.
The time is 8,57
